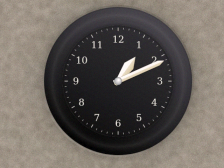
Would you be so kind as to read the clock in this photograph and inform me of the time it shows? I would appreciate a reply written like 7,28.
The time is 1,11
